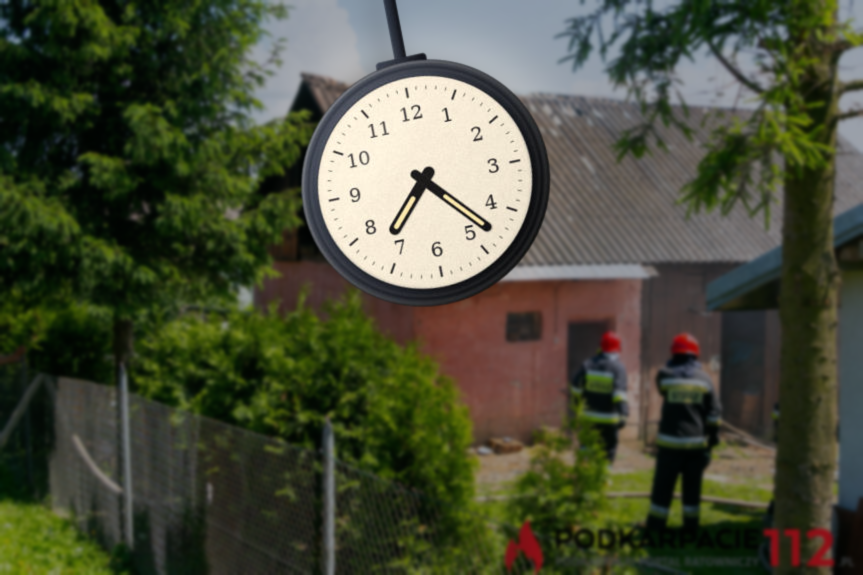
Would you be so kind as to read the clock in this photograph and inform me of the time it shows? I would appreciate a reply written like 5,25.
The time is 7,23
